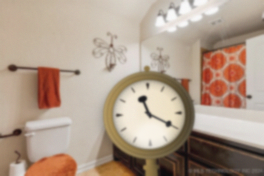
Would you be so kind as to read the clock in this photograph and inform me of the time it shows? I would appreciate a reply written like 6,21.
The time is 11,20
